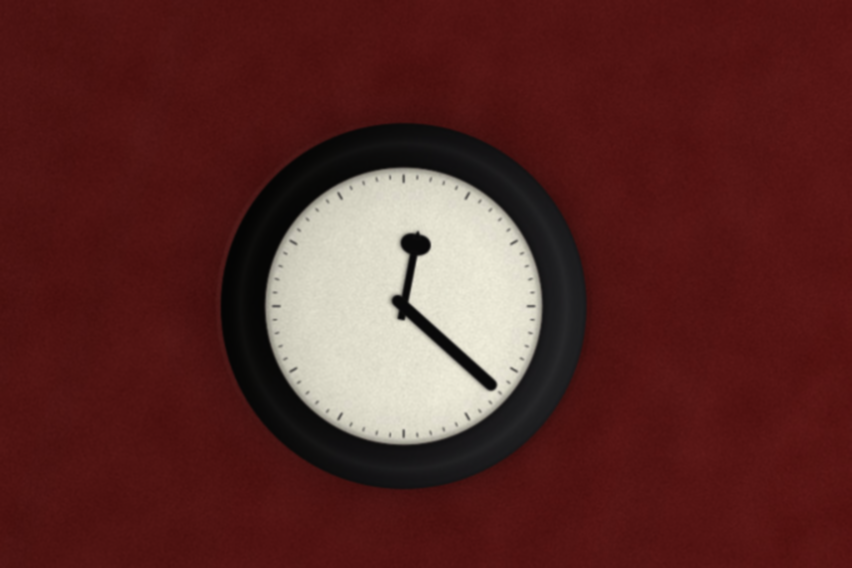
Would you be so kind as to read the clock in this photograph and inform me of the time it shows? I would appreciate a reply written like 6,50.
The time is 12,22
